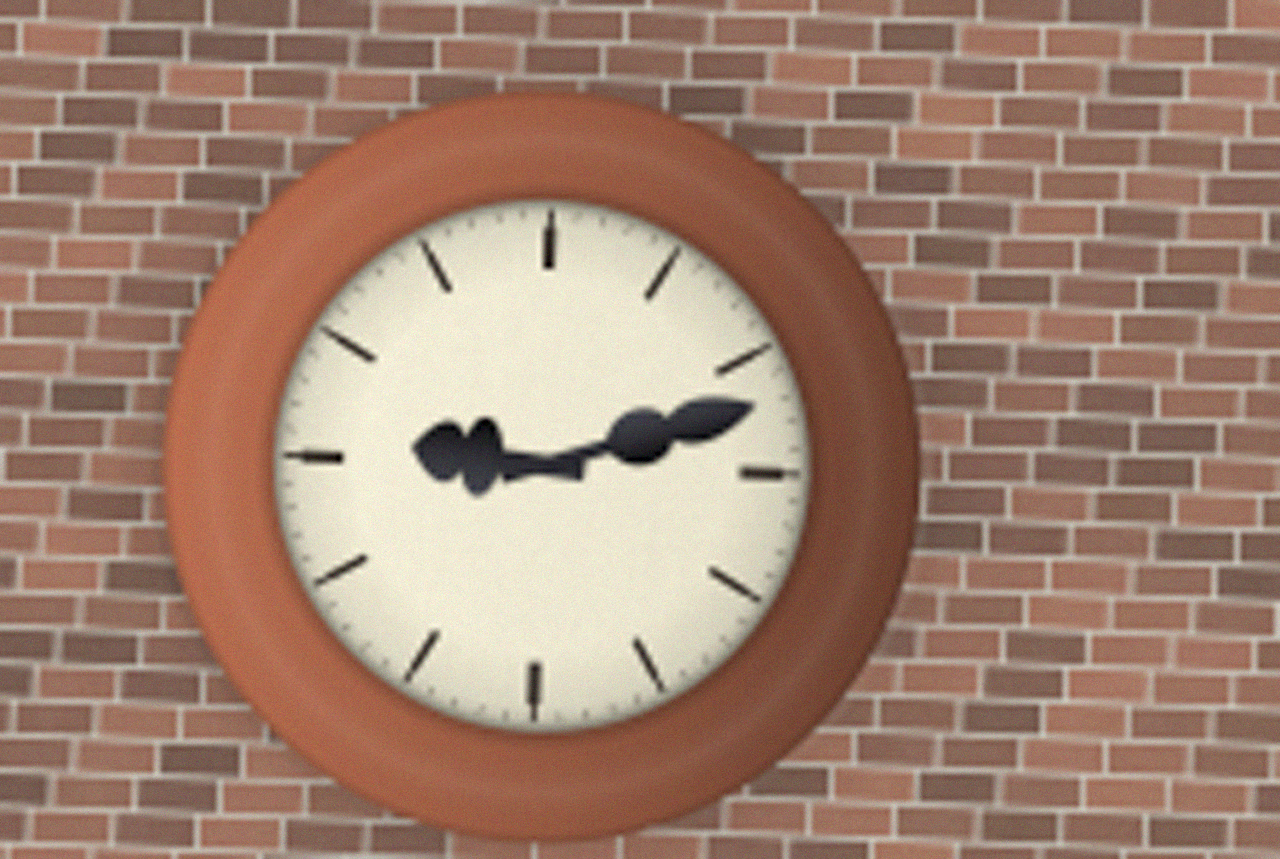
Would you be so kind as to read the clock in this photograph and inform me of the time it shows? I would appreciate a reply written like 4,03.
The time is 9,12
